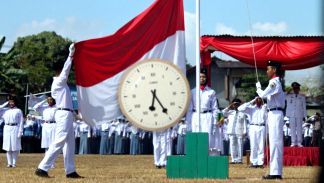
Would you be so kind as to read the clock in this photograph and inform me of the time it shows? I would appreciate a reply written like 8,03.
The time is 6,25
